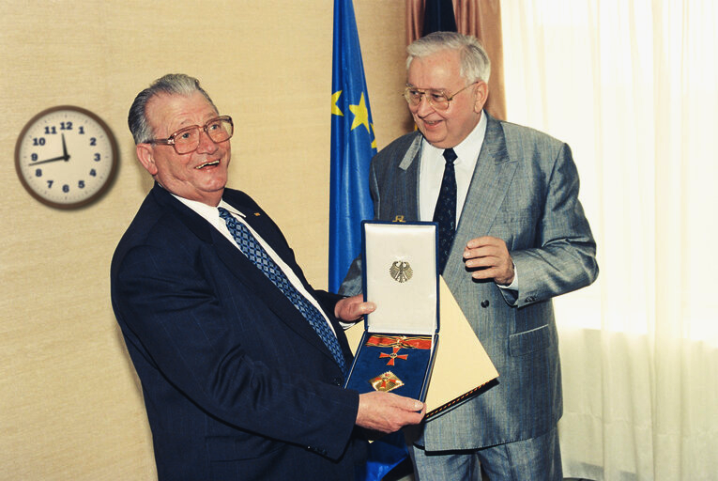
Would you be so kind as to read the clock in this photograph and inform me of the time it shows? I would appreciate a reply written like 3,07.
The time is 11,43
